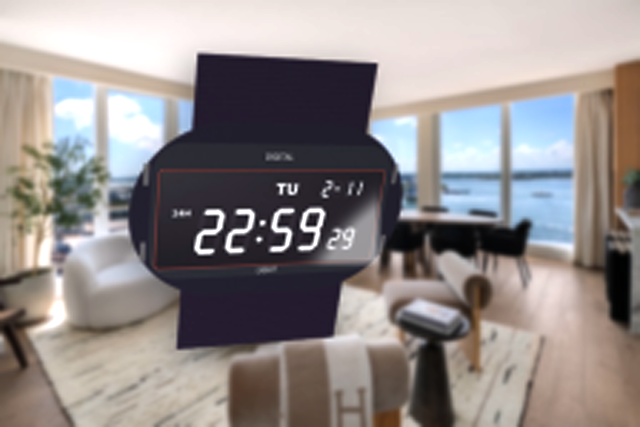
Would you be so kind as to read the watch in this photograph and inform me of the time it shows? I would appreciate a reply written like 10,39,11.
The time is 22,59,29
